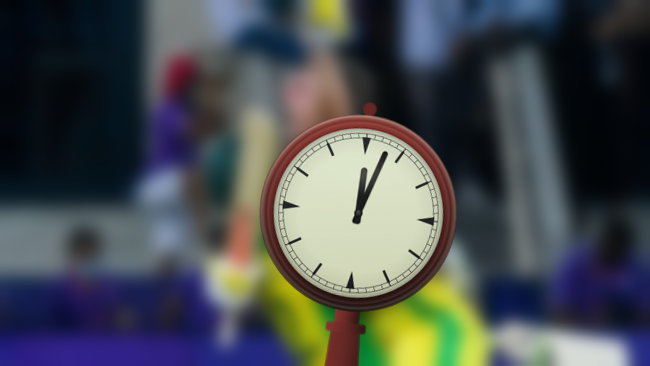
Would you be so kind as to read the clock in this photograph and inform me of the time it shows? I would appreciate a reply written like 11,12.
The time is 12,03
